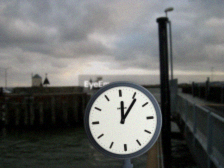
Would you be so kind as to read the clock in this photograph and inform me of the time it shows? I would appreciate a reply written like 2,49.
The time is 12,06
